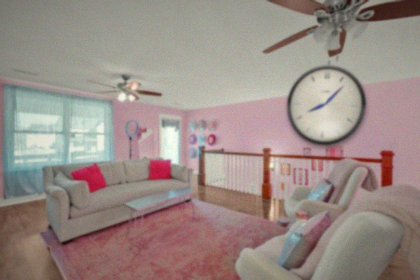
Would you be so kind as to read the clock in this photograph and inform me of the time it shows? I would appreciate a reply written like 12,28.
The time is 8,07
